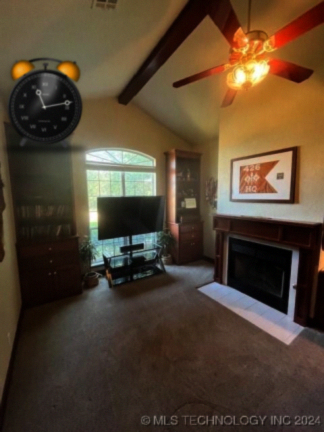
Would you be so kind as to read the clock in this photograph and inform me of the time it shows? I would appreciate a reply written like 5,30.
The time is 11,13
